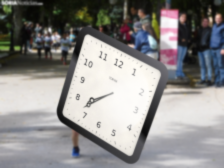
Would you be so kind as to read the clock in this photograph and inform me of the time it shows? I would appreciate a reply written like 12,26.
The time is 7,37
